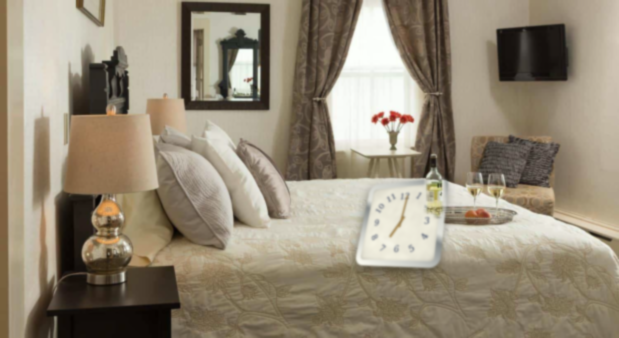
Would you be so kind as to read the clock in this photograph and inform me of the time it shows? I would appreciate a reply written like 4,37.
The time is 7,01
